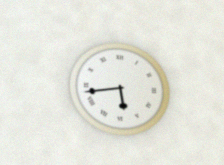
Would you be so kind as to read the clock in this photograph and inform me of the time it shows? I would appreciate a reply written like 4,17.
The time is 5,43
